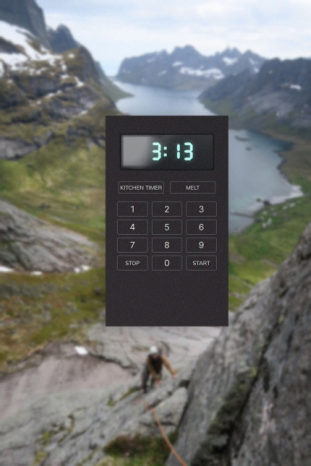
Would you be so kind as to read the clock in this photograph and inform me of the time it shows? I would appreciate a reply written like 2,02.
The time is 3,13
